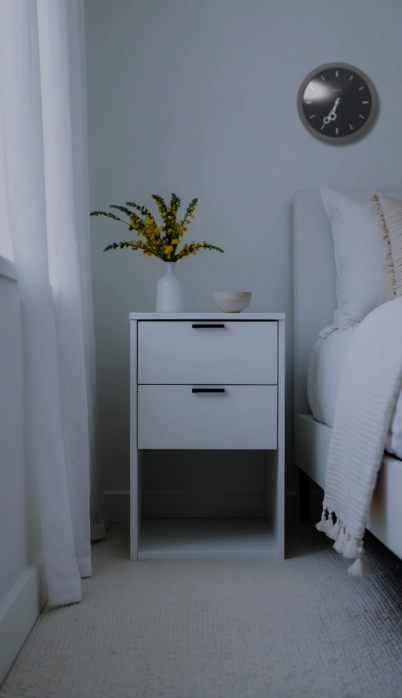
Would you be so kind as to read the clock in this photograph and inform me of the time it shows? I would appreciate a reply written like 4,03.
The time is 6,35
